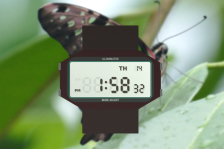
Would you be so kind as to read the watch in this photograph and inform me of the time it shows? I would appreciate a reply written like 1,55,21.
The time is 1,58,32
